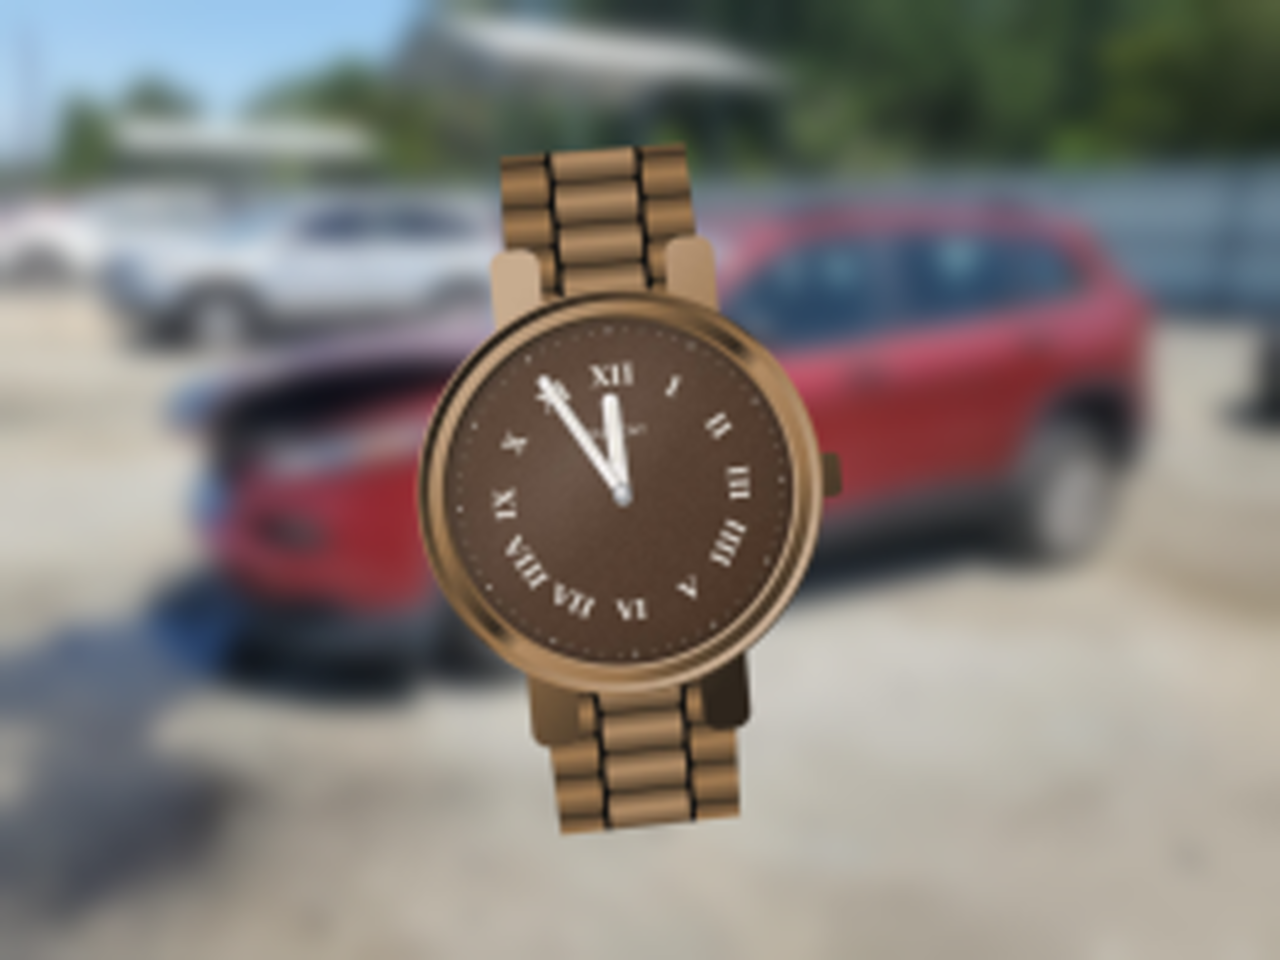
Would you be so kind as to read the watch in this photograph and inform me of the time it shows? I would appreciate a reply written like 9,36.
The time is 11,55
